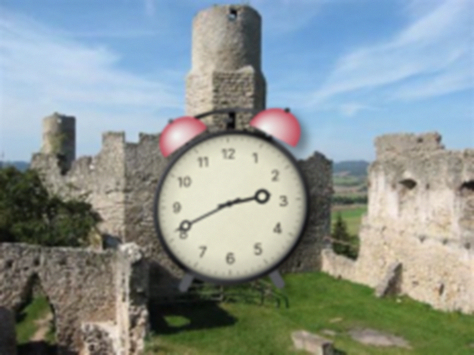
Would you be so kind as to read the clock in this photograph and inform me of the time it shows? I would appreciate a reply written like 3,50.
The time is 2,41
